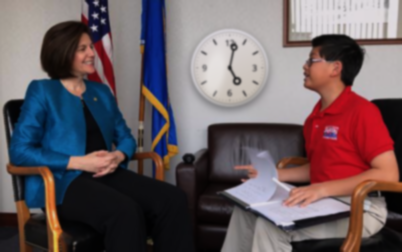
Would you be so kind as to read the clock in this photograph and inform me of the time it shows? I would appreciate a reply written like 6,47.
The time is 5,02
